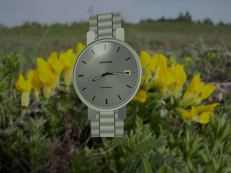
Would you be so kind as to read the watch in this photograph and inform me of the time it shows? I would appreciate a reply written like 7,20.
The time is 8,15
